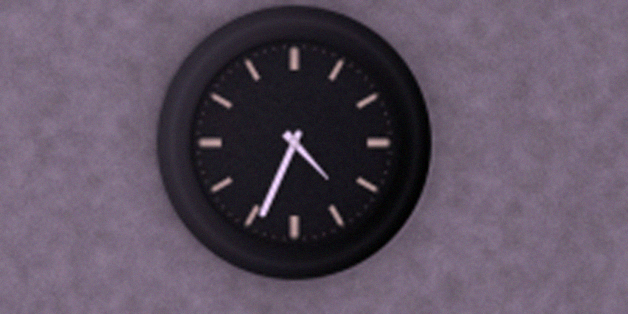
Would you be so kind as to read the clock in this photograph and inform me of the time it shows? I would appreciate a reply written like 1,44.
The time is 4,34
